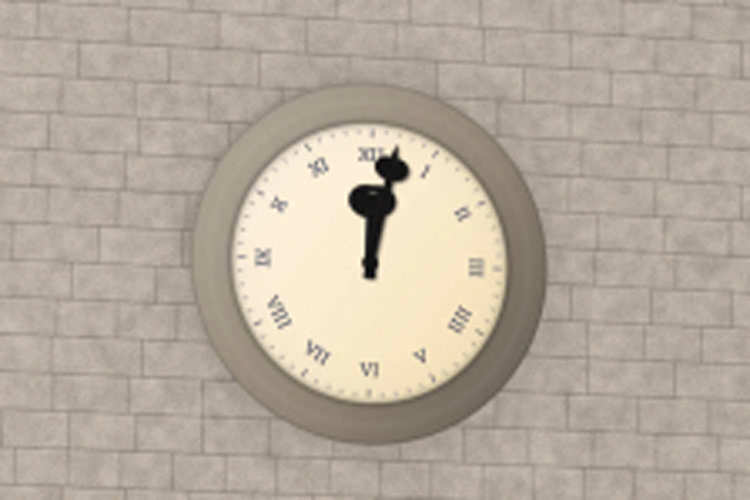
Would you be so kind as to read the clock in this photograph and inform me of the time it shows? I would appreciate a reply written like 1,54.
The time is 12,02
